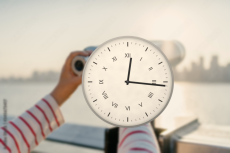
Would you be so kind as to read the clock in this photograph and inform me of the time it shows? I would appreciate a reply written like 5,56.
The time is 12,16
